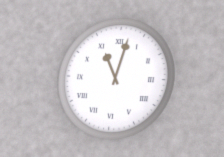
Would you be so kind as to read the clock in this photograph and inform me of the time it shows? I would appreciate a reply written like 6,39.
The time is 11,02
